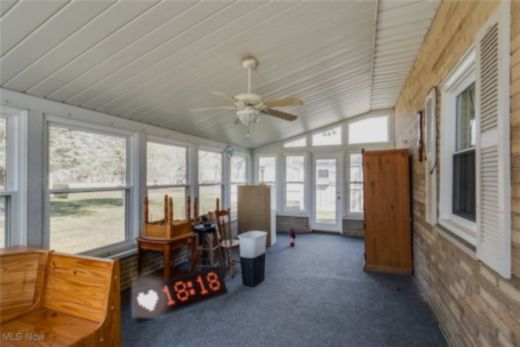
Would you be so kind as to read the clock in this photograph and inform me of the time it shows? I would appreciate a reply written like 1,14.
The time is 18,18
